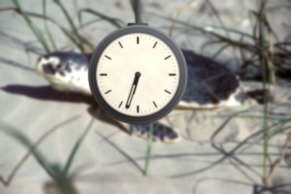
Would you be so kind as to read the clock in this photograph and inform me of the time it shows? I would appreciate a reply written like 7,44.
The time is 6,33
